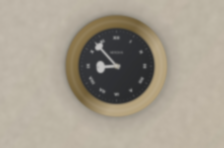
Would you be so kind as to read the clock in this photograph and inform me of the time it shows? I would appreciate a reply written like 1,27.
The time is 8,53
